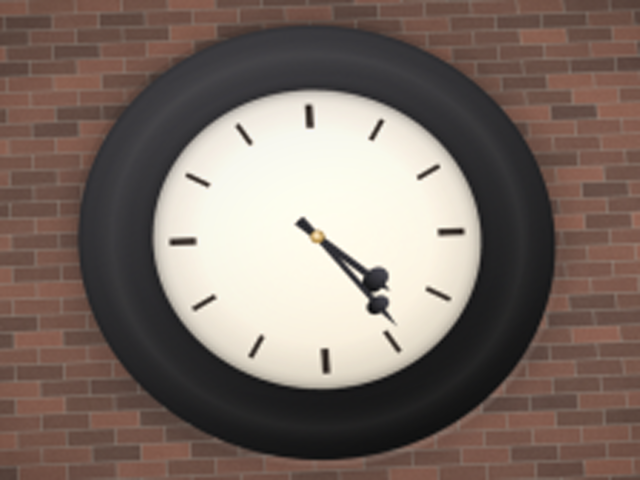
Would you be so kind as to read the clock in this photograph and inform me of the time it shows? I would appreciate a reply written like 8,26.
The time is 4,24
